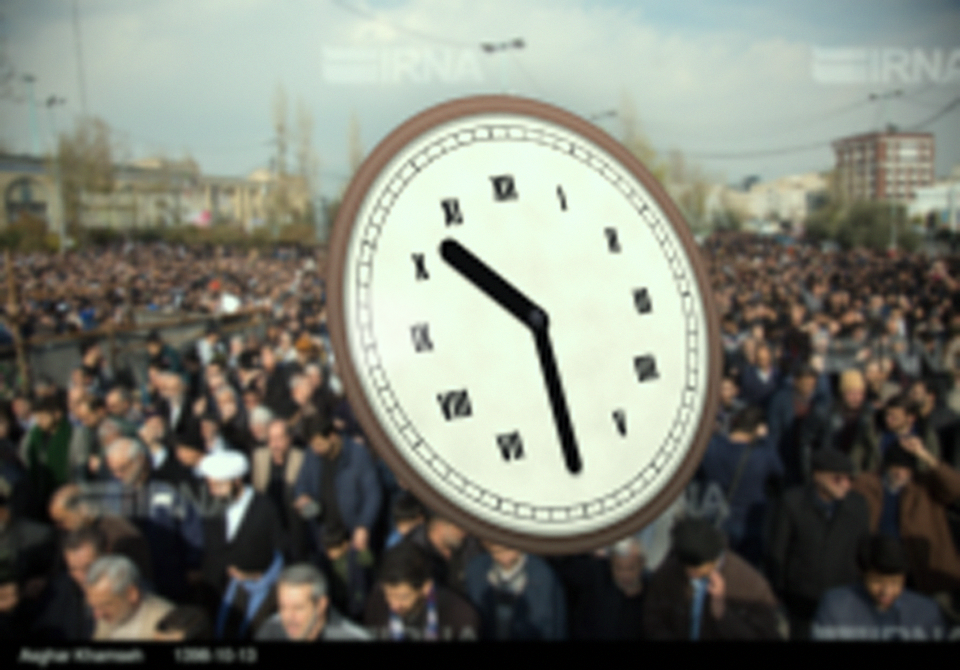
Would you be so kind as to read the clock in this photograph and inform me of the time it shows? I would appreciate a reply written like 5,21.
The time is 10,30
